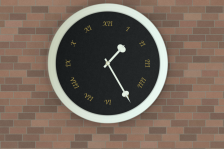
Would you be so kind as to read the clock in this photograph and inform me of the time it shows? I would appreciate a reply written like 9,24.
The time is 1,25
